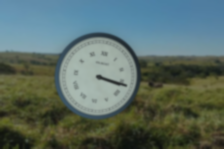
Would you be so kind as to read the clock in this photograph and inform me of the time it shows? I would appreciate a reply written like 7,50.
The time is 3,16
